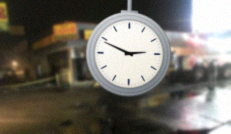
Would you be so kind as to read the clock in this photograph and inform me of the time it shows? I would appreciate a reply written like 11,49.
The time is 2,49
